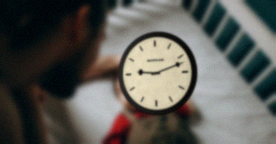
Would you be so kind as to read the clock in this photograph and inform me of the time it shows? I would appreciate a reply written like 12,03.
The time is 9,12
